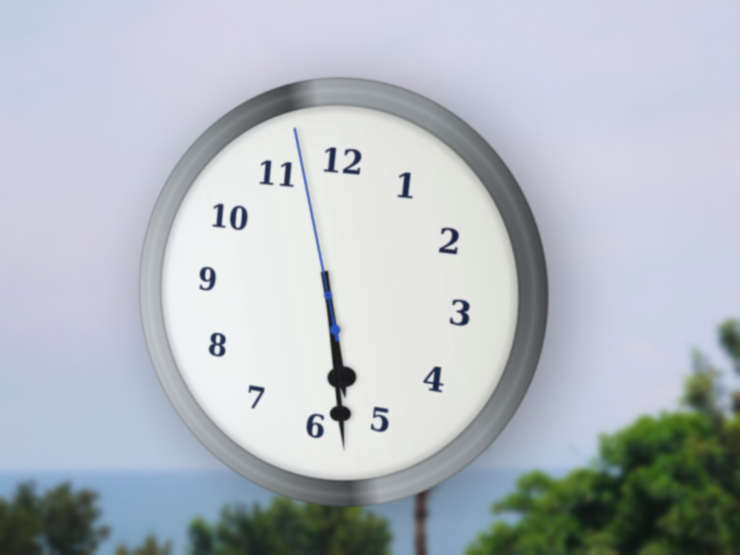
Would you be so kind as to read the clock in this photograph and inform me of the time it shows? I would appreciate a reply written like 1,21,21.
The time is 5,27,57
